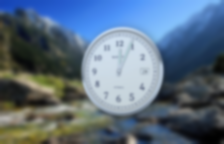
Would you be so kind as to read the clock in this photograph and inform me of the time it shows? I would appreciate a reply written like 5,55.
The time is 12,04
